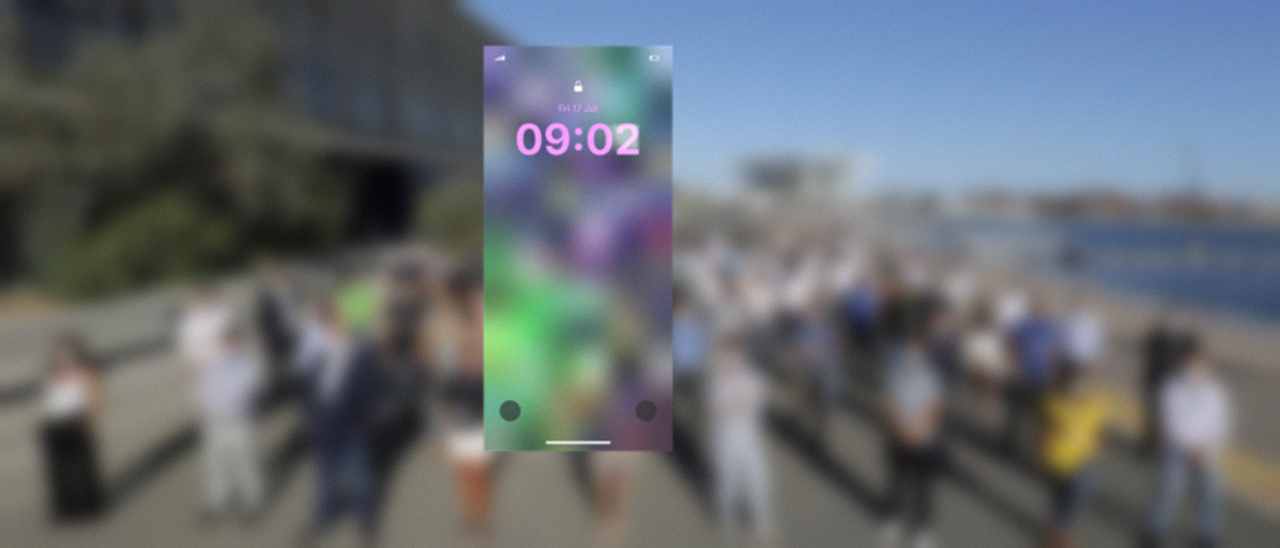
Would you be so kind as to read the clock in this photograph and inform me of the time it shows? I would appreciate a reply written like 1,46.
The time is 9,02
